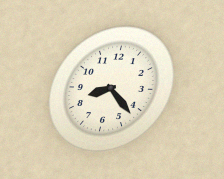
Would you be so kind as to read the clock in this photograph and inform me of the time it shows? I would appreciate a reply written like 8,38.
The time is 8,22
